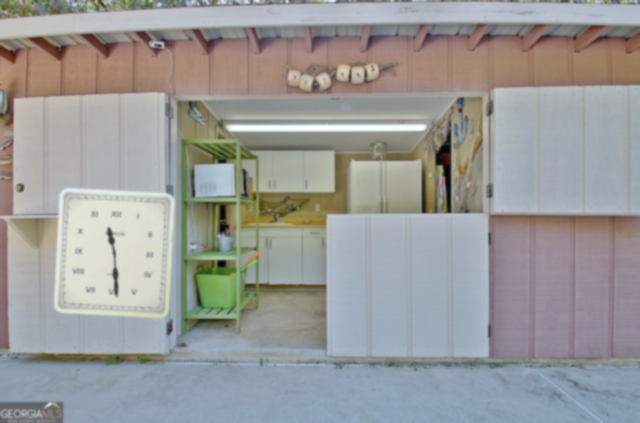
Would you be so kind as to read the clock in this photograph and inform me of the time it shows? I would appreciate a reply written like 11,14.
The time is 11,29
